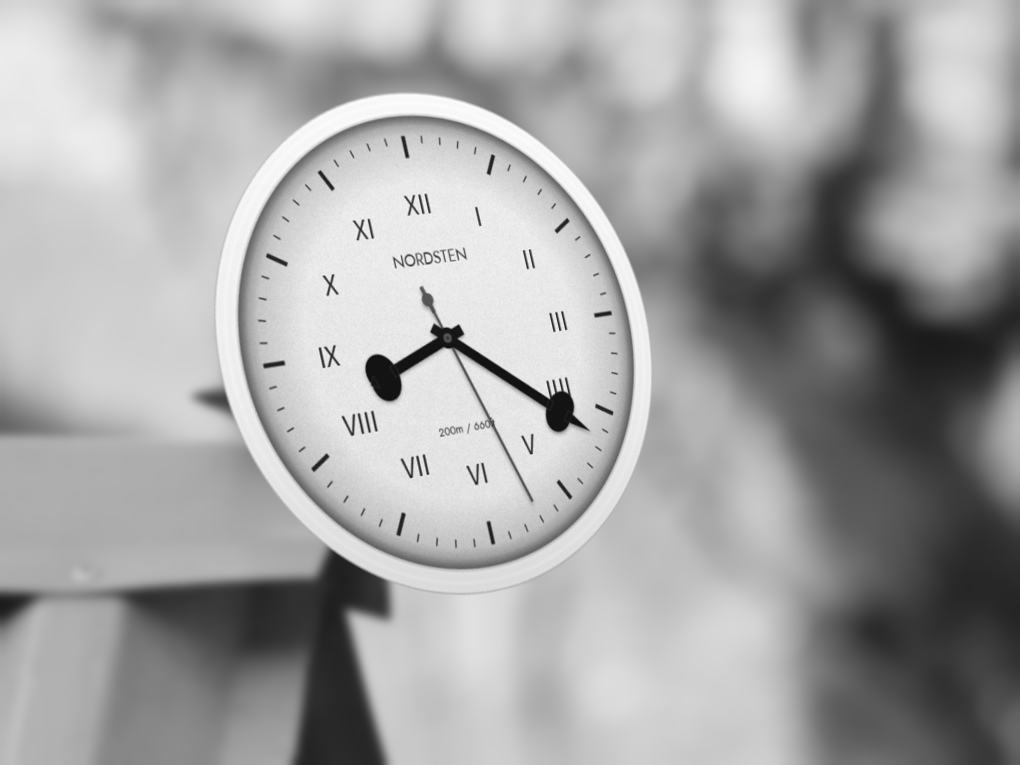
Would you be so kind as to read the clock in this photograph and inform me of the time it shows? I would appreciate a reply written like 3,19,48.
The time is 8,21,27
